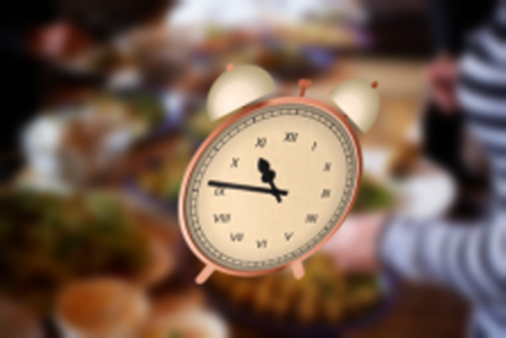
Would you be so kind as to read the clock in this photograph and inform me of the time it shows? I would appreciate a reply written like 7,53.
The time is 10,46
